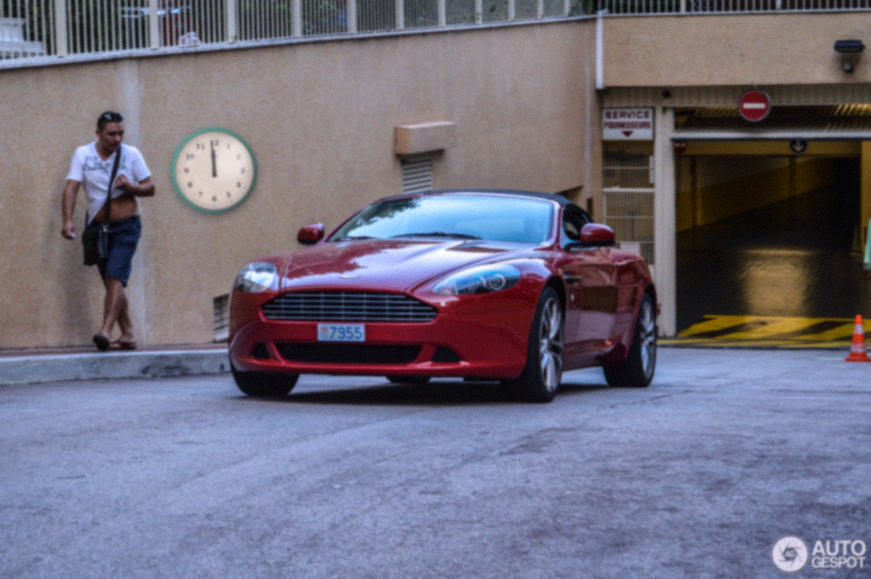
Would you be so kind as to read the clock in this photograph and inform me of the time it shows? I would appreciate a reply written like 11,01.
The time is 11,59
